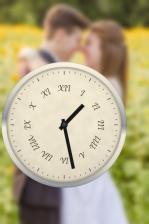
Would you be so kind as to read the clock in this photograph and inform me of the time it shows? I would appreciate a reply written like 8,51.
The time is 1,28
